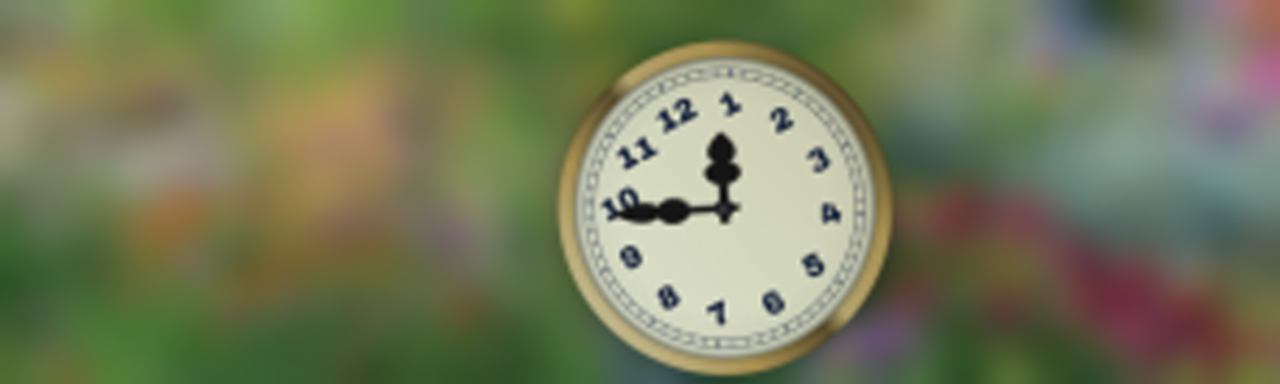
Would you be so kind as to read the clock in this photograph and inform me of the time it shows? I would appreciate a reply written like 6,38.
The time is 12,49
